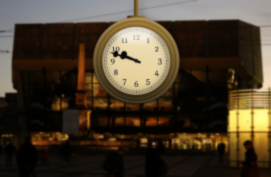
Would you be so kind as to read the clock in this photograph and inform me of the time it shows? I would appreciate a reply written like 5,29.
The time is 9,48
